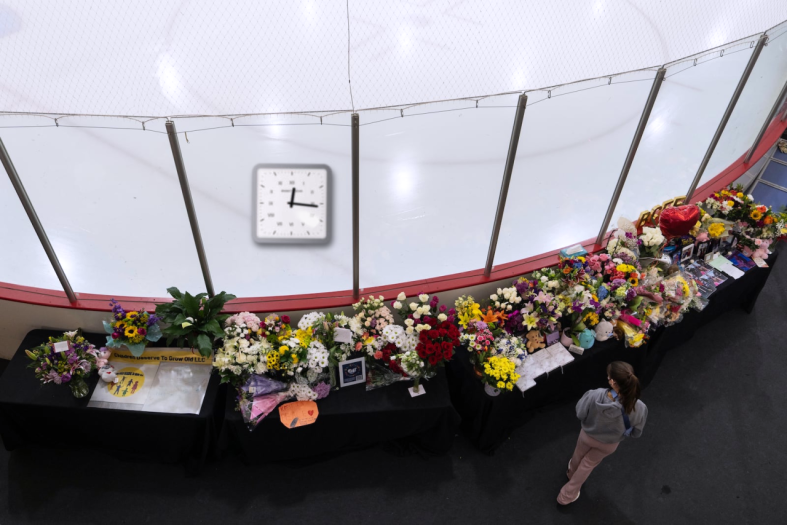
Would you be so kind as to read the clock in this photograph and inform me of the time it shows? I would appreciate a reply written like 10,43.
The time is 12,16
